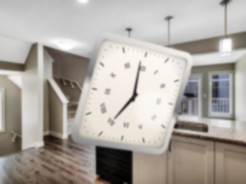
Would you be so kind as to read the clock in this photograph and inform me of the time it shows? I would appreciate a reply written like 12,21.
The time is 6,59
